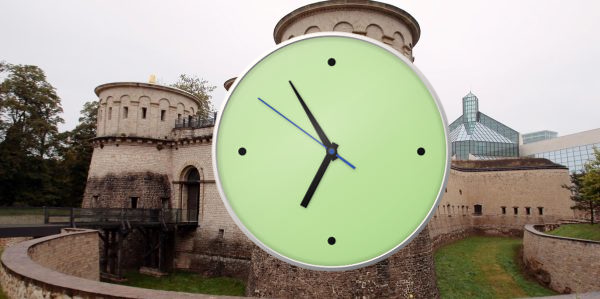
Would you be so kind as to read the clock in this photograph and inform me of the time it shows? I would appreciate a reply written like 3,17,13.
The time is 6,54,51
